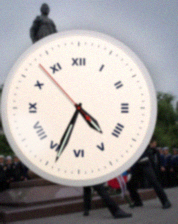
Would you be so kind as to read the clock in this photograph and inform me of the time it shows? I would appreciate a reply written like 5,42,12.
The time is 4,33,53
